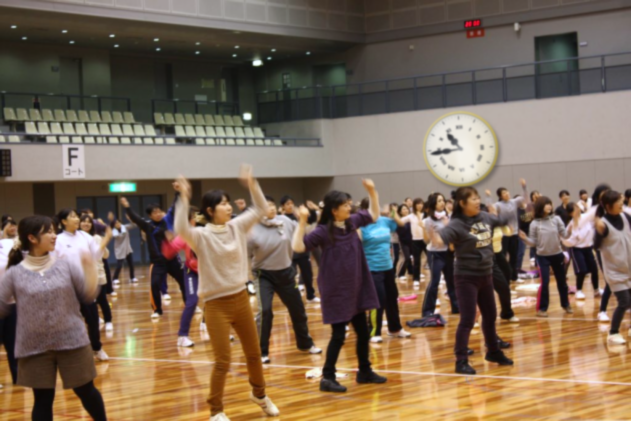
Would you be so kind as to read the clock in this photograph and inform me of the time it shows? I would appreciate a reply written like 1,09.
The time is 10,44
